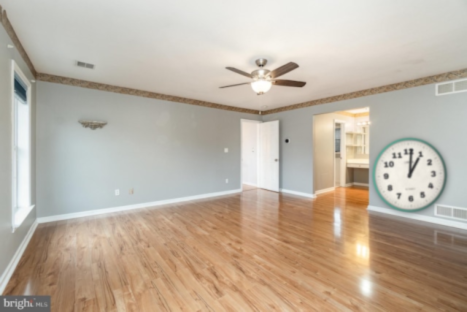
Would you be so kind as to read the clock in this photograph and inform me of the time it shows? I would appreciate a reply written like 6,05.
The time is 1,01
